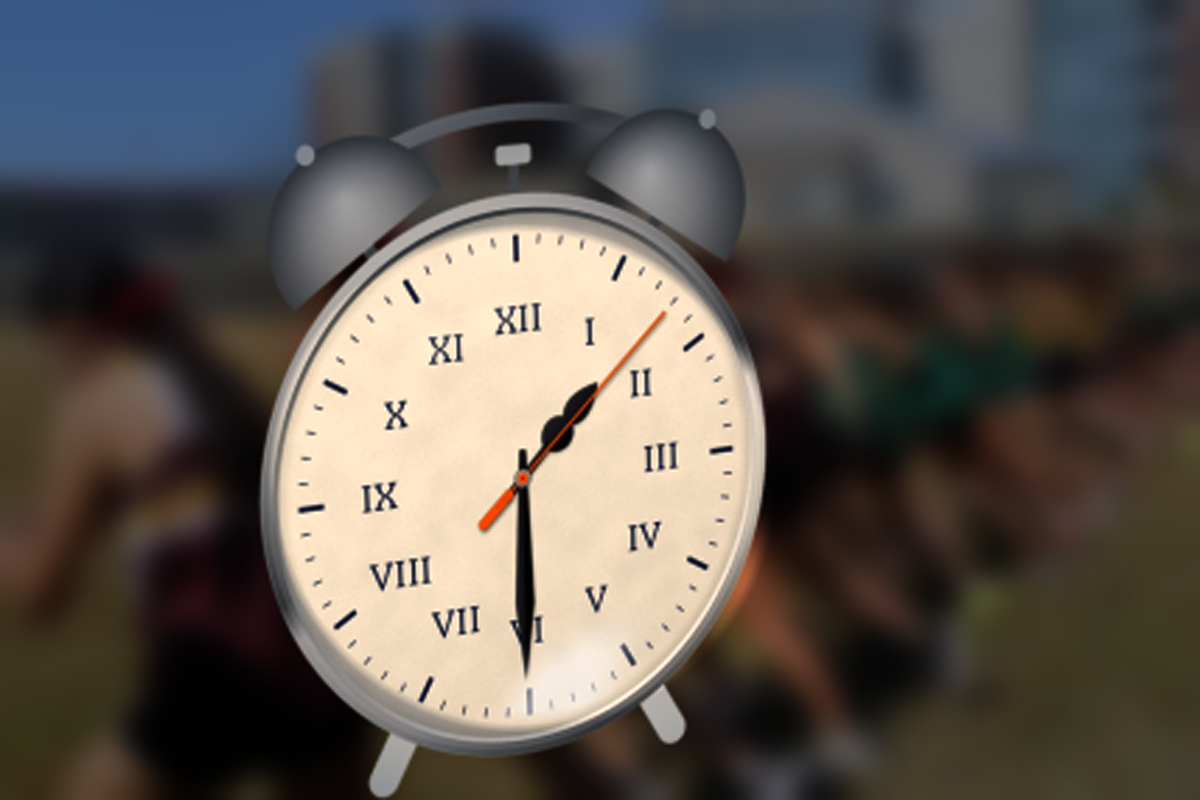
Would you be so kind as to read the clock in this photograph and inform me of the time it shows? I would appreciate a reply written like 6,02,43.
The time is 1,30,08
